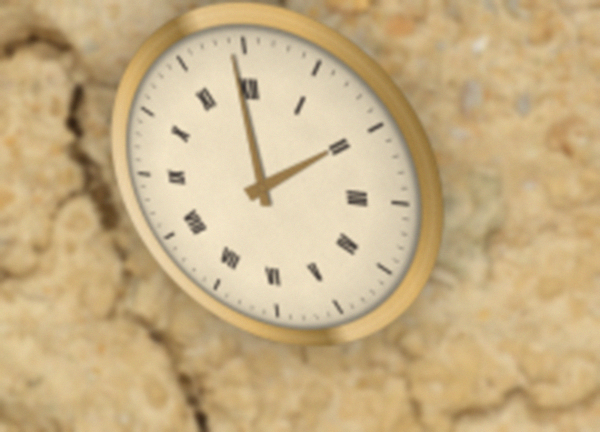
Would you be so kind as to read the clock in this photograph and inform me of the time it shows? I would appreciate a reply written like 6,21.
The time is 1,59
